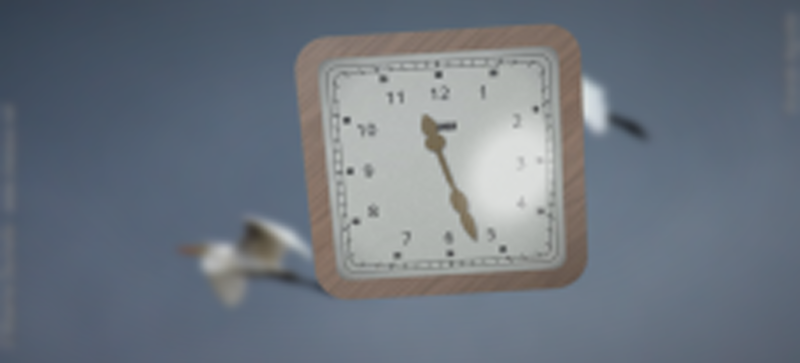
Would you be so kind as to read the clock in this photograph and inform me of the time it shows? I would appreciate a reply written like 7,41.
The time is 11,27
